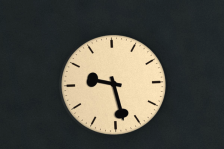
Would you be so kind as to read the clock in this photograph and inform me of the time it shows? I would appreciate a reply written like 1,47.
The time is 9,28
